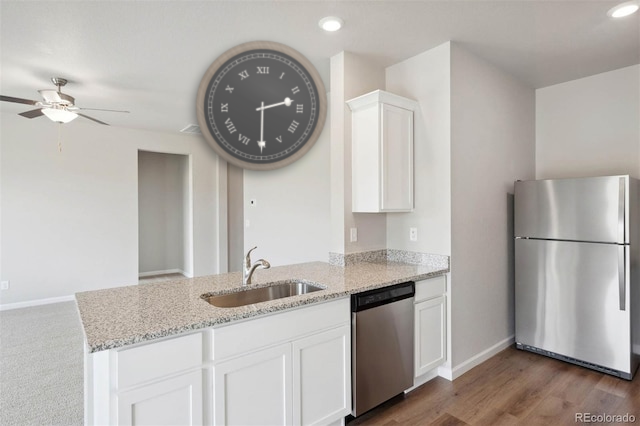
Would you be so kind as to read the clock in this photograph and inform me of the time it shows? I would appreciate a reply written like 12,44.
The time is 2,30
